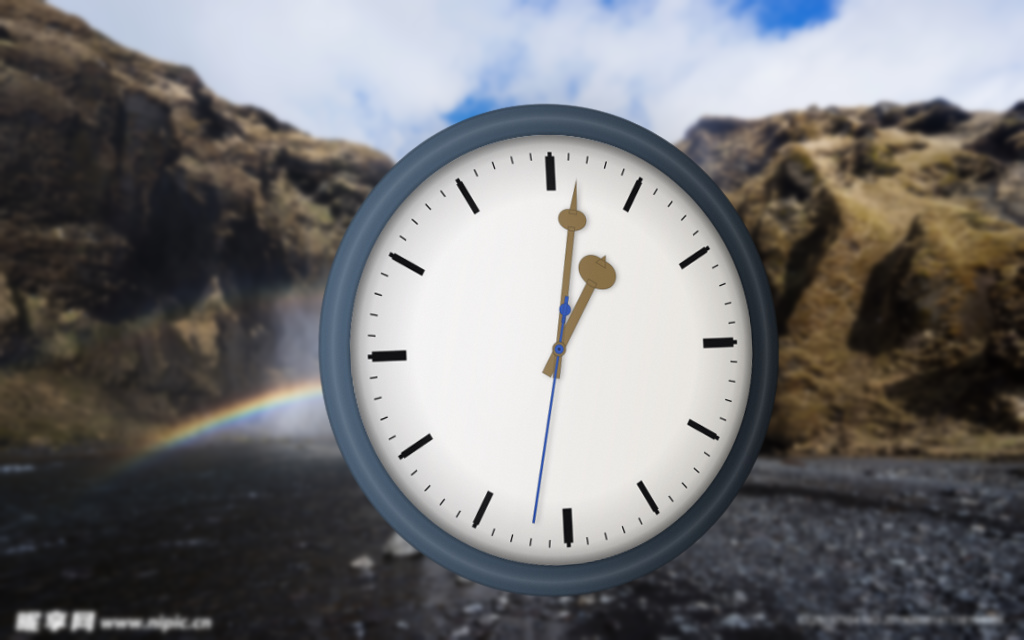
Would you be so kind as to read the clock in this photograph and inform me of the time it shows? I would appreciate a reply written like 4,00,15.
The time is 1,01,32
